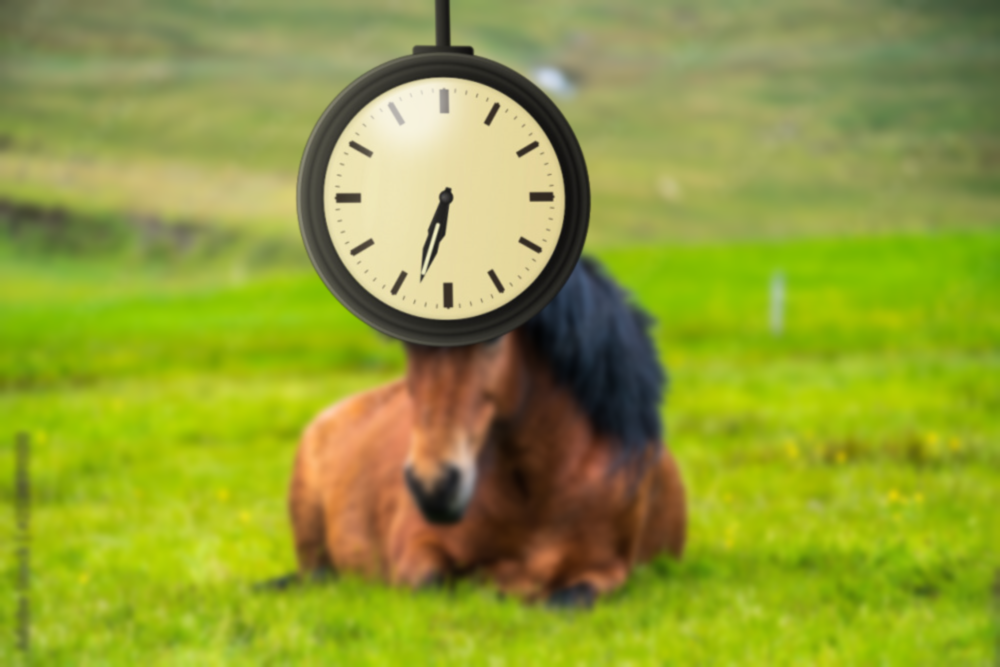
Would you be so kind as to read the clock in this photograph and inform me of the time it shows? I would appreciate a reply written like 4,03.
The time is 6,33
